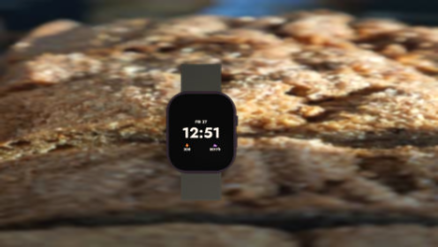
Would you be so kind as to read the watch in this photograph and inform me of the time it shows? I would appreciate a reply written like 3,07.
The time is 12,51
